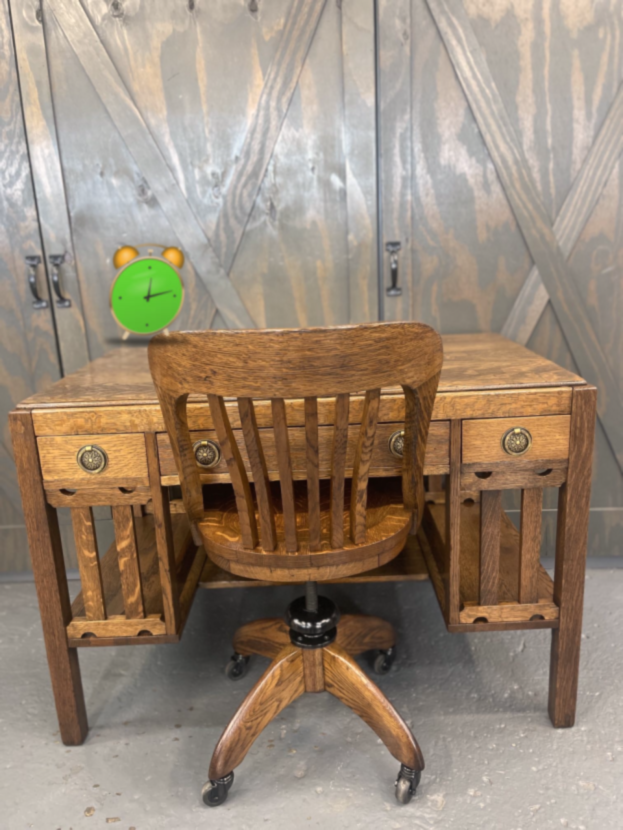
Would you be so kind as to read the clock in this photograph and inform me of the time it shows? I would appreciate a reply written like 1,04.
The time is 12,13
